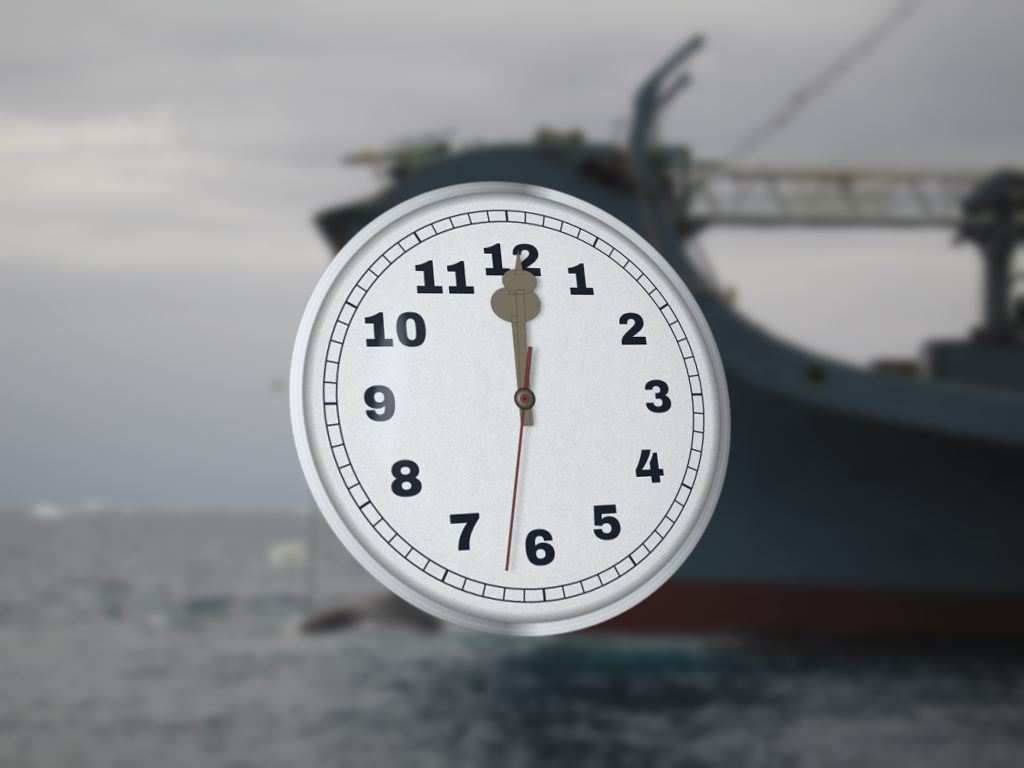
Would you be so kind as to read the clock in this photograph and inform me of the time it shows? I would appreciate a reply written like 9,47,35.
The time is 12,00,32
